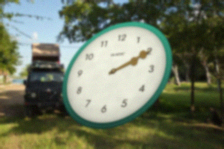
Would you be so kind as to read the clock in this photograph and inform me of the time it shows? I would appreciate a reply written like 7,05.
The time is 2,10
